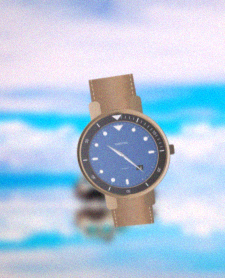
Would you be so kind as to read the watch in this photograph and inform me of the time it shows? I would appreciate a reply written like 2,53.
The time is 10,23
